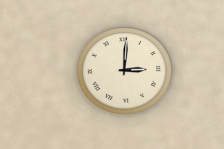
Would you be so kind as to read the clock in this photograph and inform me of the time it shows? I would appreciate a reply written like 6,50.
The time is 3,01
